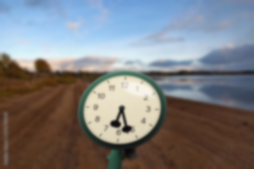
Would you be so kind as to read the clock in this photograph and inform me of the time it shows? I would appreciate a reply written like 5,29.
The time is 6,27
